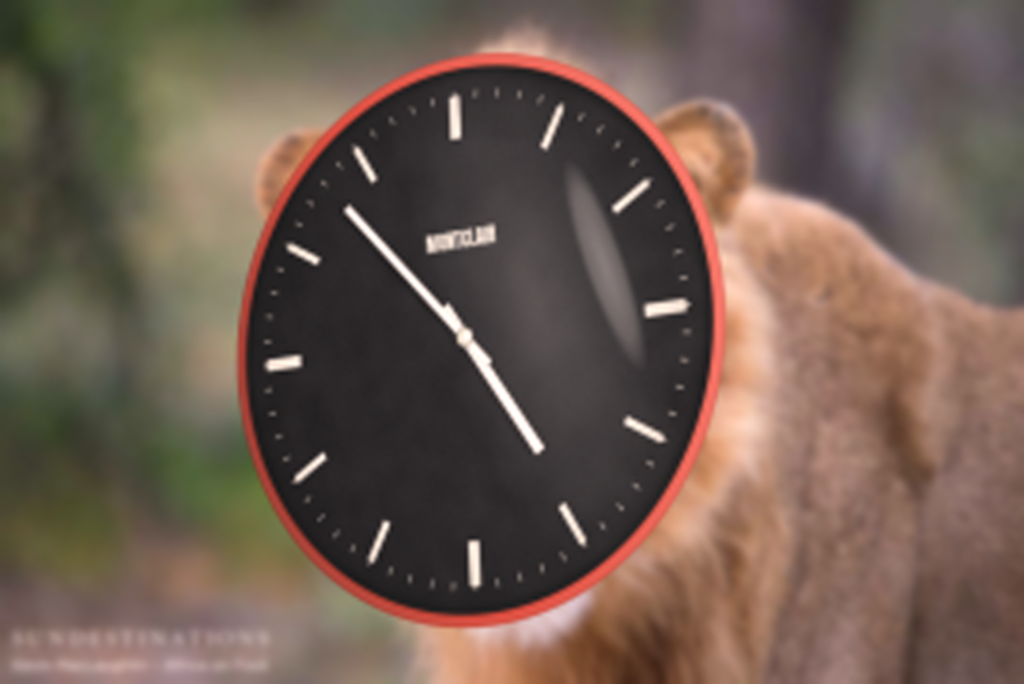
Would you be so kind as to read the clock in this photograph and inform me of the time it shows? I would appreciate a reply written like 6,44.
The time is 4,53
